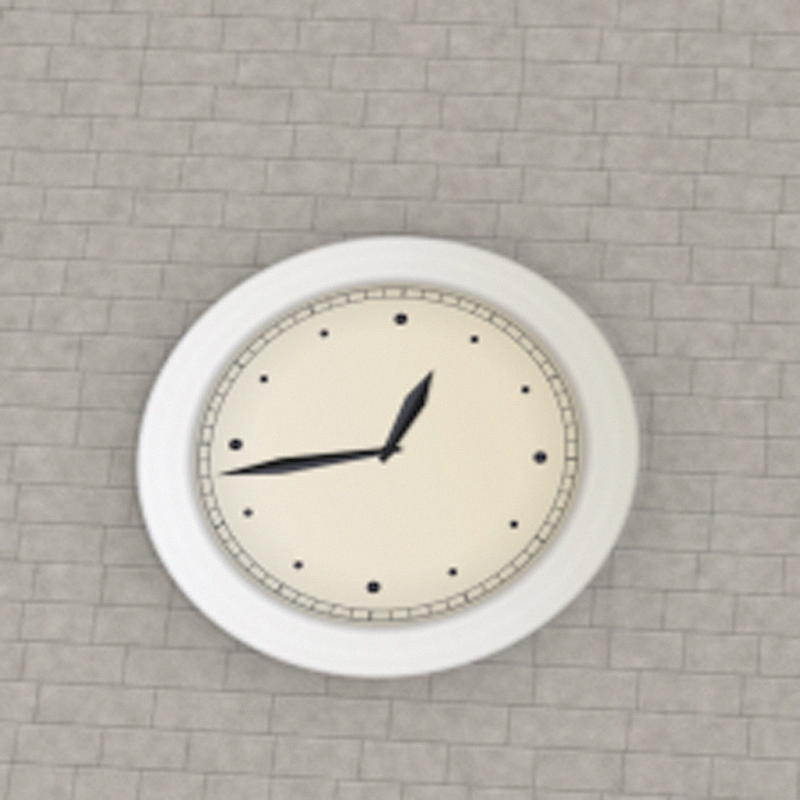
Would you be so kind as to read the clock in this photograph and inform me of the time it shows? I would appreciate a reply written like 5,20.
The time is 12,43
